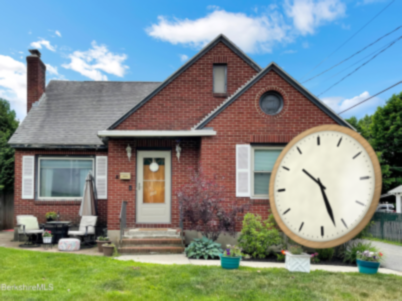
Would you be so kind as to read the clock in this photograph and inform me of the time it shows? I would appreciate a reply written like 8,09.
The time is 10,27
